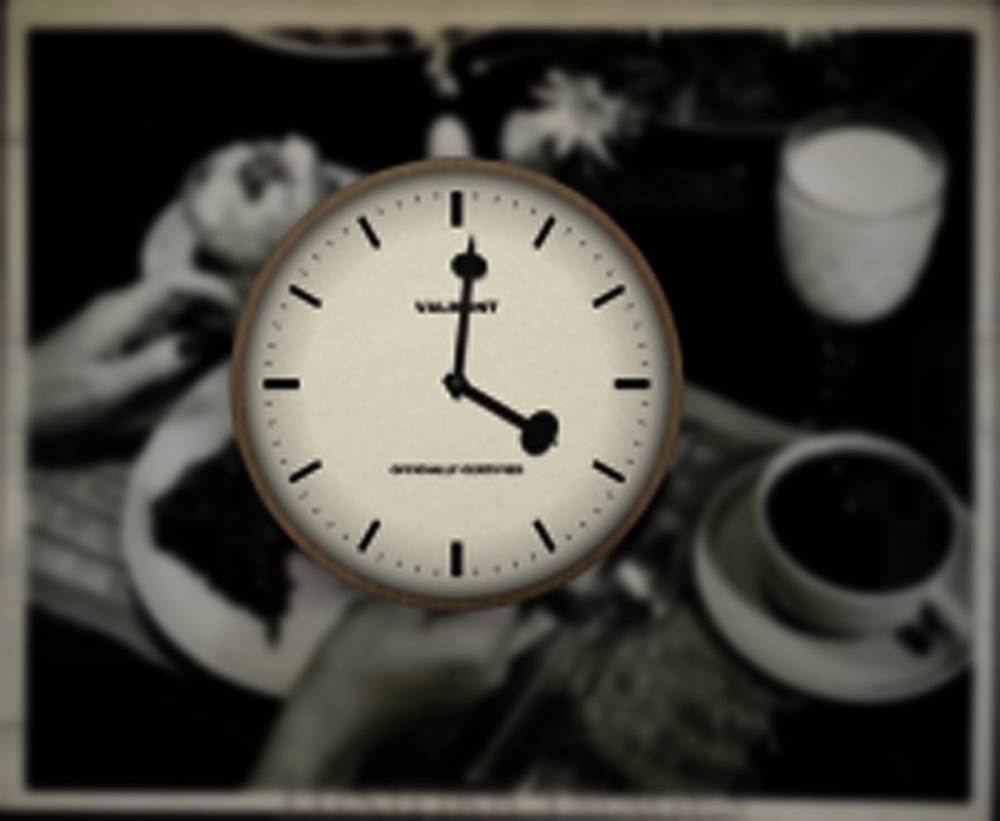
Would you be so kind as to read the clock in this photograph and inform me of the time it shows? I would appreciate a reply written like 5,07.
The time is 4,01
